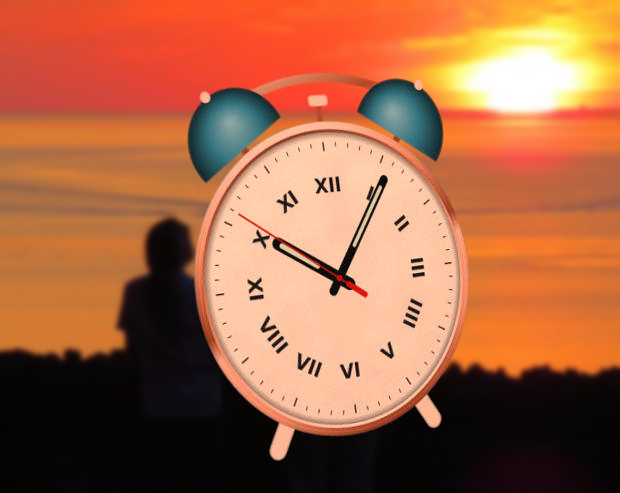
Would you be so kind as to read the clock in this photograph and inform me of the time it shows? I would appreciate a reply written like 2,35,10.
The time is 10,05,51
